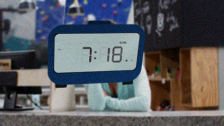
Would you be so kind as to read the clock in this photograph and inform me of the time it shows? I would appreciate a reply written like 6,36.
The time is 7,18
